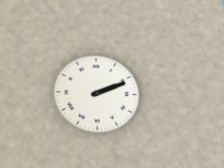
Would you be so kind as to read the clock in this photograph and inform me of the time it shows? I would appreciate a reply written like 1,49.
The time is 2,11
